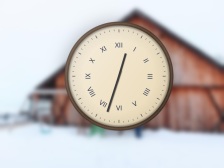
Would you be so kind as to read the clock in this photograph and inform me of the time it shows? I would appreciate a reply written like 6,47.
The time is 12,33
